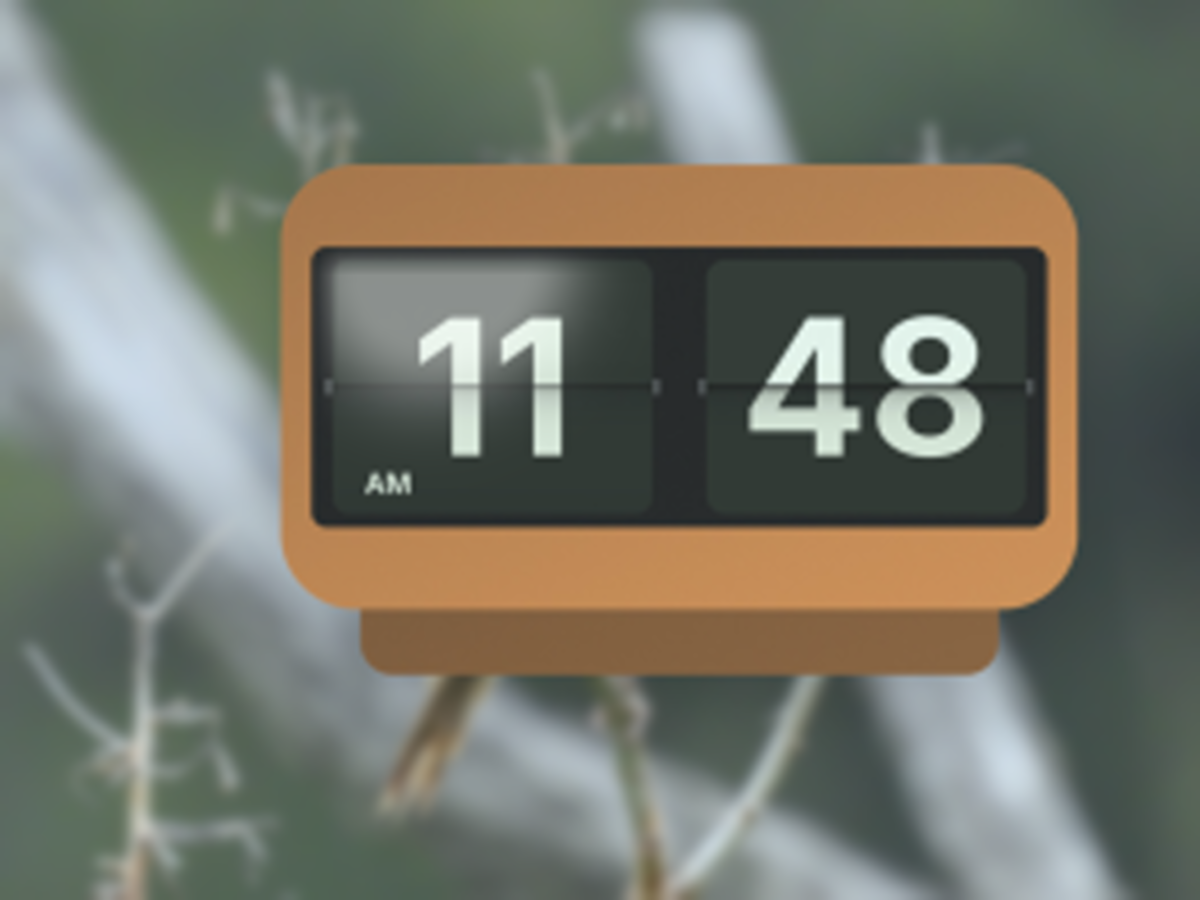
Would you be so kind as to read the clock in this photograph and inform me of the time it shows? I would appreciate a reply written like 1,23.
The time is 11,48
